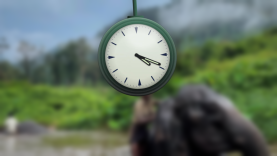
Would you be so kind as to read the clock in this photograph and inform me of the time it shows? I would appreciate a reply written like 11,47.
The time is 4,19
